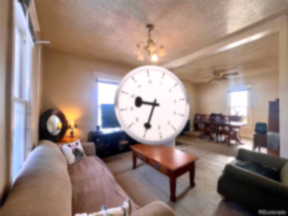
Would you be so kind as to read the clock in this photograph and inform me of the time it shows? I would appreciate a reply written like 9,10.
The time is 9,35
